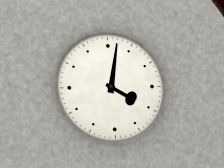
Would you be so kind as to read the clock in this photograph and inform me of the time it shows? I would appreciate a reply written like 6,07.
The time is 4,02
